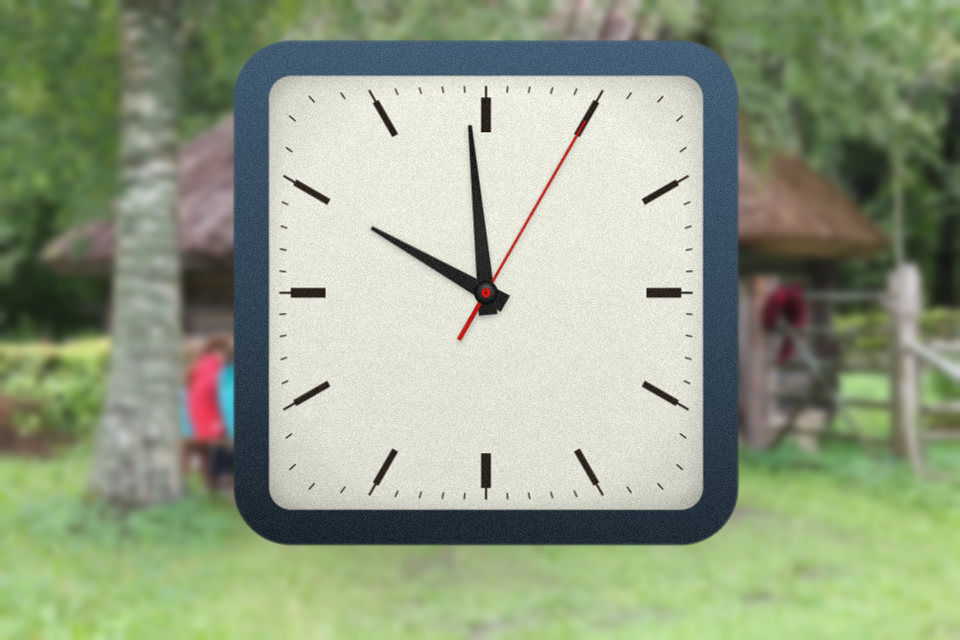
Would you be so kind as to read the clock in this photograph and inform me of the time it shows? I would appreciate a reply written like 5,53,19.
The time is 9,59,05
